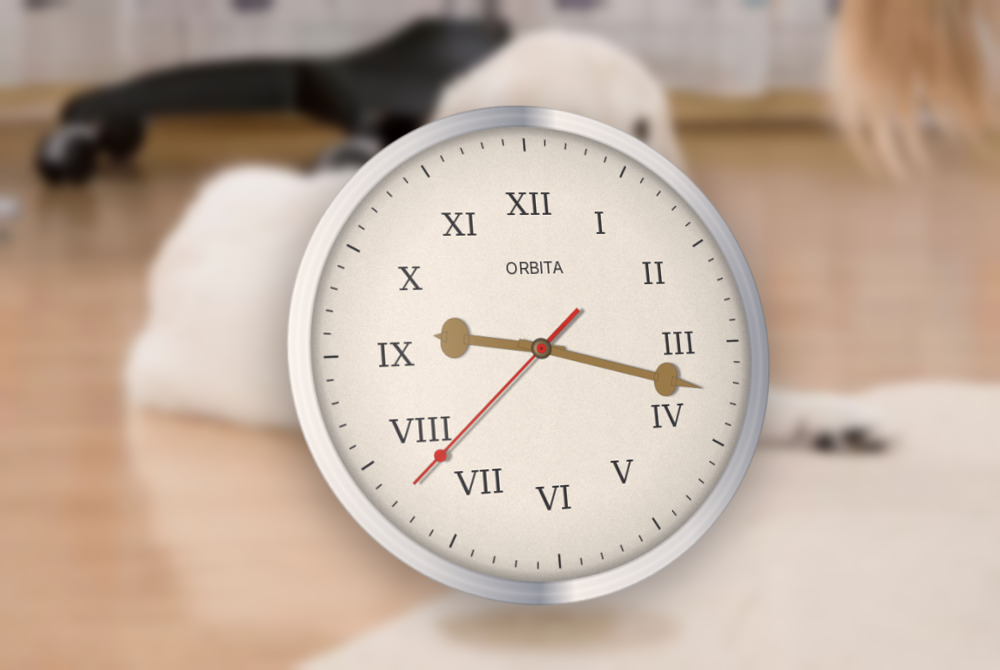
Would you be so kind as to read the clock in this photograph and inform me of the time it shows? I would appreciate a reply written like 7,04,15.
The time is 9,17,38
